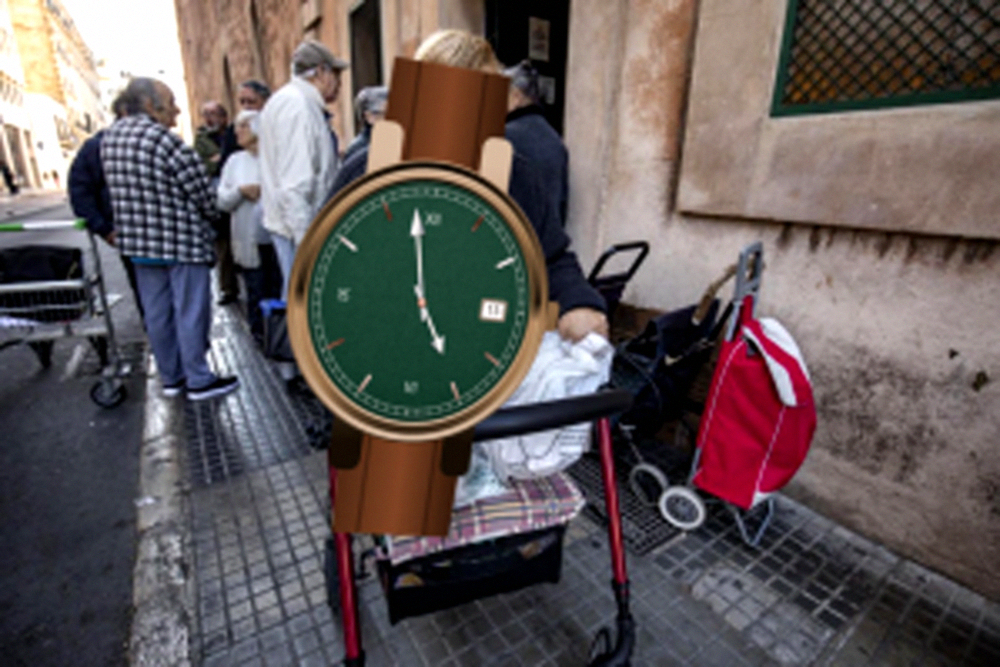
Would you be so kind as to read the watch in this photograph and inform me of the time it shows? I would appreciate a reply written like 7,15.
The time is 4,58
